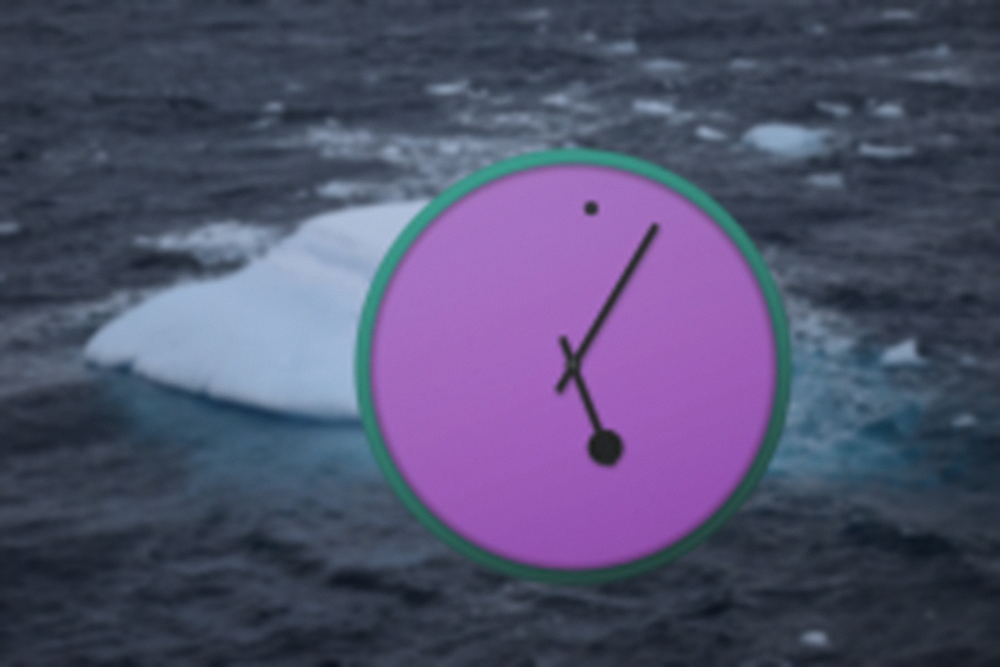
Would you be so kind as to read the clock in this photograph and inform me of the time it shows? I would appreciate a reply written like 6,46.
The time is 5,04
